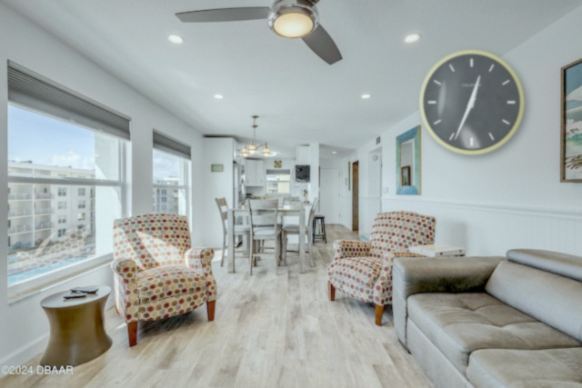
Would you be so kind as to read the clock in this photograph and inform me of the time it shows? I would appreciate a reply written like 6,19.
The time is 12,34
